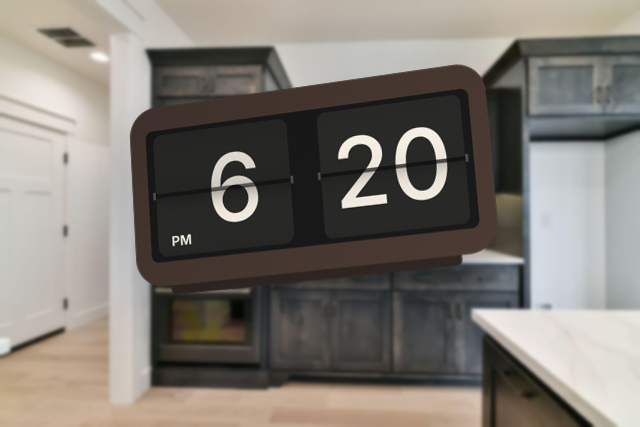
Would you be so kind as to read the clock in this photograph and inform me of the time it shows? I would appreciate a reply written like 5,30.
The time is 6,20
